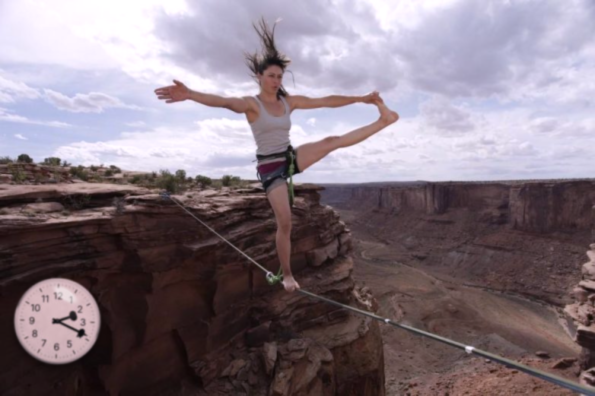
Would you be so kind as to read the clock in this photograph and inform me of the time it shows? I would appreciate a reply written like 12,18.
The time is 2,19
